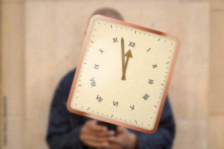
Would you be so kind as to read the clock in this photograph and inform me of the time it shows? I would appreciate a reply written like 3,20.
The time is 11,57
